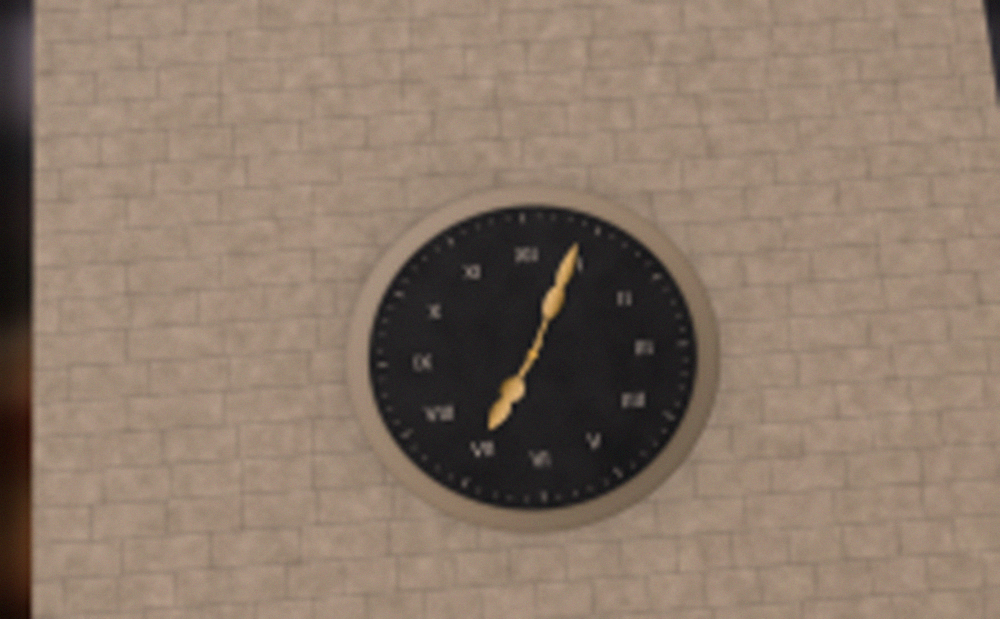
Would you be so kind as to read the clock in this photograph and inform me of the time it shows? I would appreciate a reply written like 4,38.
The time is 7,04
